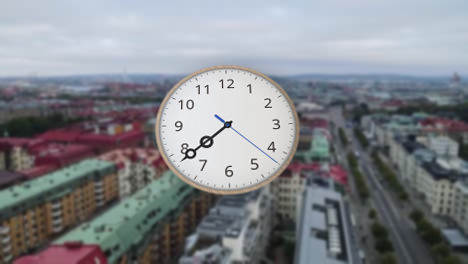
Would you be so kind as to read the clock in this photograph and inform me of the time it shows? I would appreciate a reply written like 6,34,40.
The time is 7,38,22
